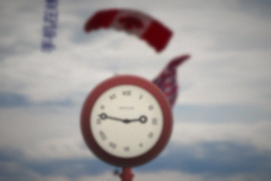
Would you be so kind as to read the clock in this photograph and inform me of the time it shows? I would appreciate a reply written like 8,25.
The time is 2,47
